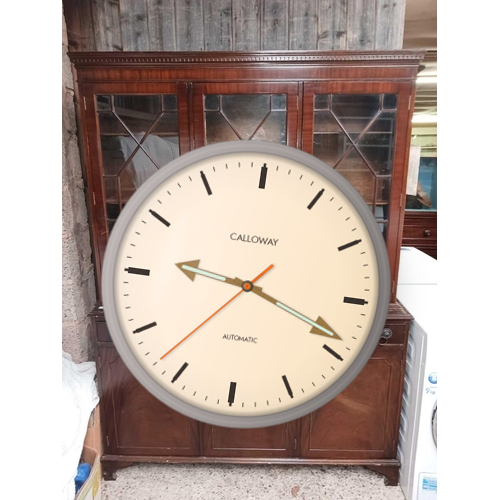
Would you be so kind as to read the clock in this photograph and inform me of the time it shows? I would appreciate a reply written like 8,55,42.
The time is 9,18,37
